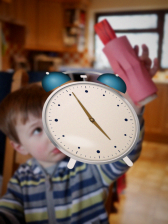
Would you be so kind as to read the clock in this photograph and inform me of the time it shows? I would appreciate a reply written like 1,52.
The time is 4,56
